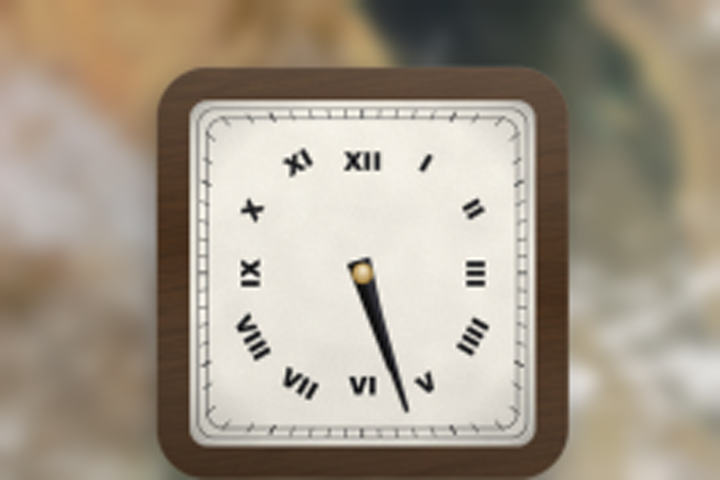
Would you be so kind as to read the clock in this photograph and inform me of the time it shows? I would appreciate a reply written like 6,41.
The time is 5,27
